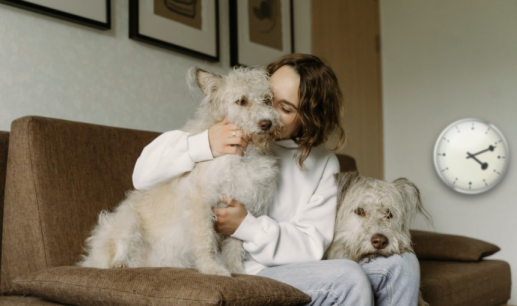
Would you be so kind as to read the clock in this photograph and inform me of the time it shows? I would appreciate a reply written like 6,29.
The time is 4,11
